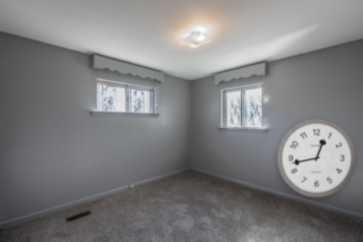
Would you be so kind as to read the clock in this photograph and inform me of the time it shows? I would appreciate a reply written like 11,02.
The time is 12,43
